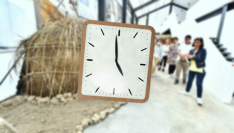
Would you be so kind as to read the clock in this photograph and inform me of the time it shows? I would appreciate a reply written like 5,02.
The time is 4,59
